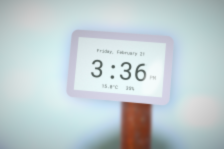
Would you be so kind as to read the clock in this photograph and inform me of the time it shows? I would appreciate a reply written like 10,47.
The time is 3,36
